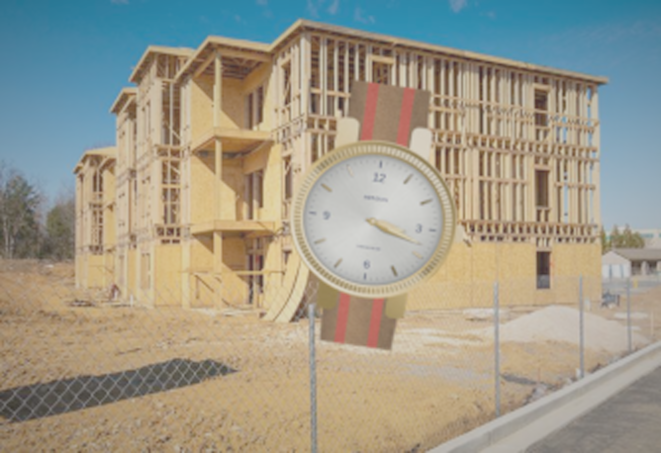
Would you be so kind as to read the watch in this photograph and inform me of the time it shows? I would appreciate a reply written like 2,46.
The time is 3,18
